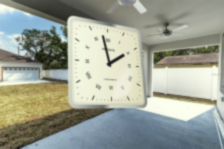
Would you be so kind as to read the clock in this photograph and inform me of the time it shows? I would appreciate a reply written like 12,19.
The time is 1,58
